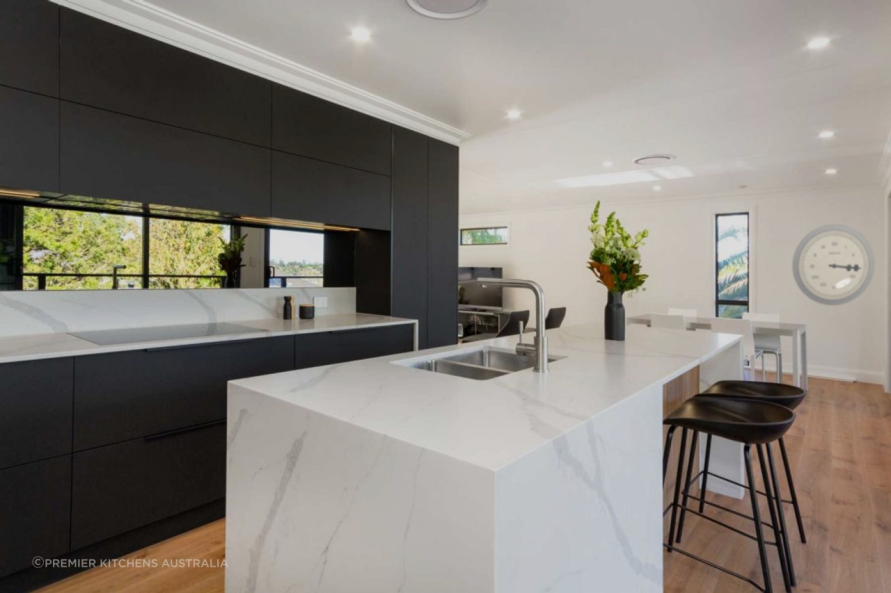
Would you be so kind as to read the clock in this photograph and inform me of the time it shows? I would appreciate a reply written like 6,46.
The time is 3,16
